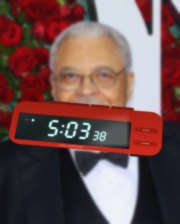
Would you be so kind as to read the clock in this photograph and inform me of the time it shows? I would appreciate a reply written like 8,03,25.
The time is 5,03,38
